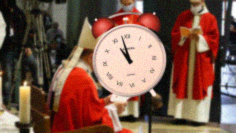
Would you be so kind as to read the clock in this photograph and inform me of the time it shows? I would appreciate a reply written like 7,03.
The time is 10,58
